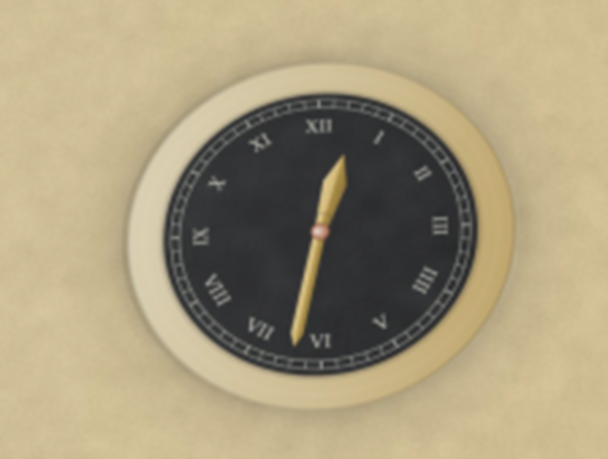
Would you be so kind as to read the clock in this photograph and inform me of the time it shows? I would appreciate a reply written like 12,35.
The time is 12,32
